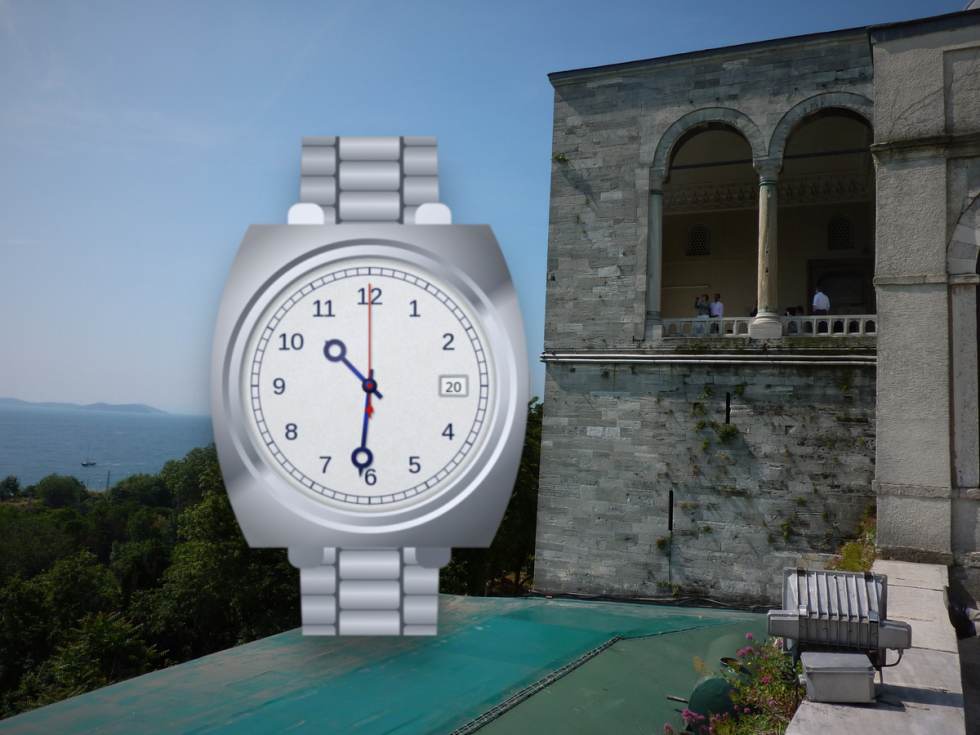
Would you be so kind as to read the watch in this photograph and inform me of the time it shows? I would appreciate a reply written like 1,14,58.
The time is 10,31,00
